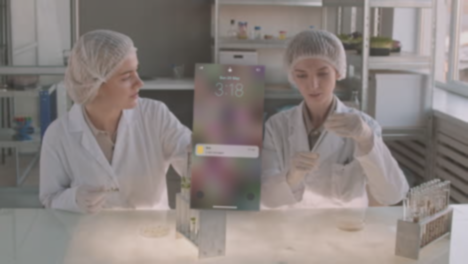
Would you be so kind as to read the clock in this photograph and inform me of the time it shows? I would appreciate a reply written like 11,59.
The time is 3,18
